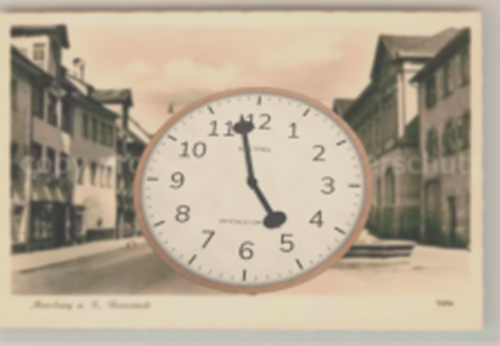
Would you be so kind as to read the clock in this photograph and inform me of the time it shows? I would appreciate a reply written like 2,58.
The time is 4,58
